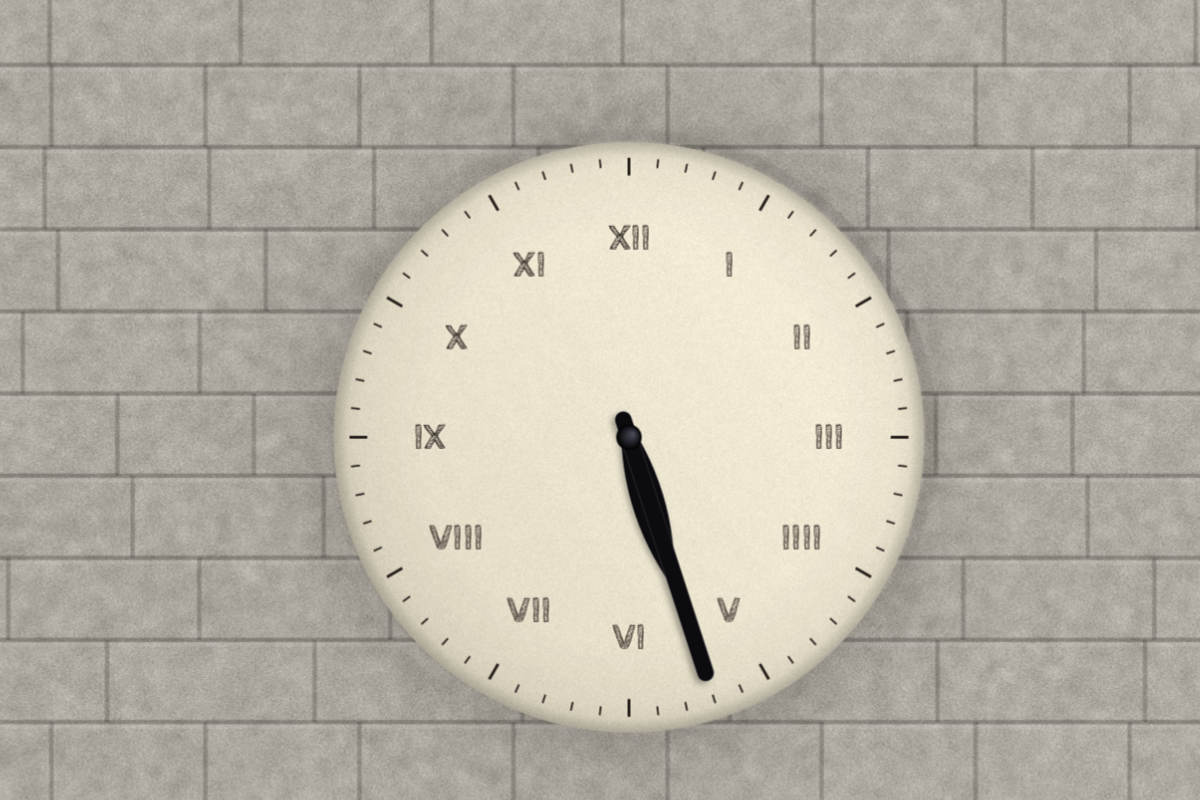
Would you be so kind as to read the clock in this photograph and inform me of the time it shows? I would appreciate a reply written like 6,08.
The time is 5,27
